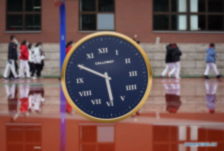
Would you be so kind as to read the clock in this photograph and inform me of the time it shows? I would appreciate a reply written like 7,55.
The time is 5,50
